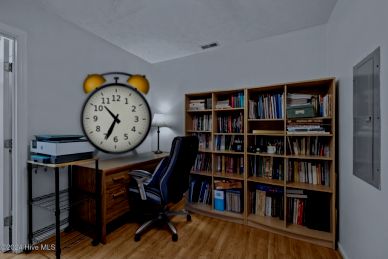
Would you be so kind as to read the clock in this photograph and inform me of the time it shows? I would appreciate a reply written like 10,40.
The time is 10,34
